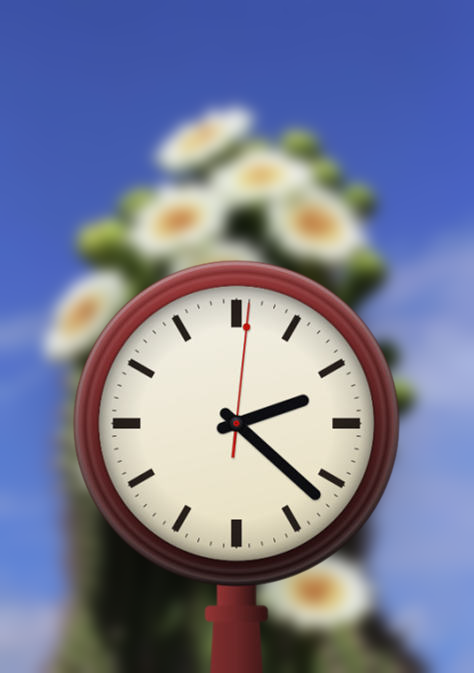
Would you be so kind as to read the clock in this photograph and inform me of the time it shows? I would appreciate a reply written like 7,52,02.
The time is 2,22,01
